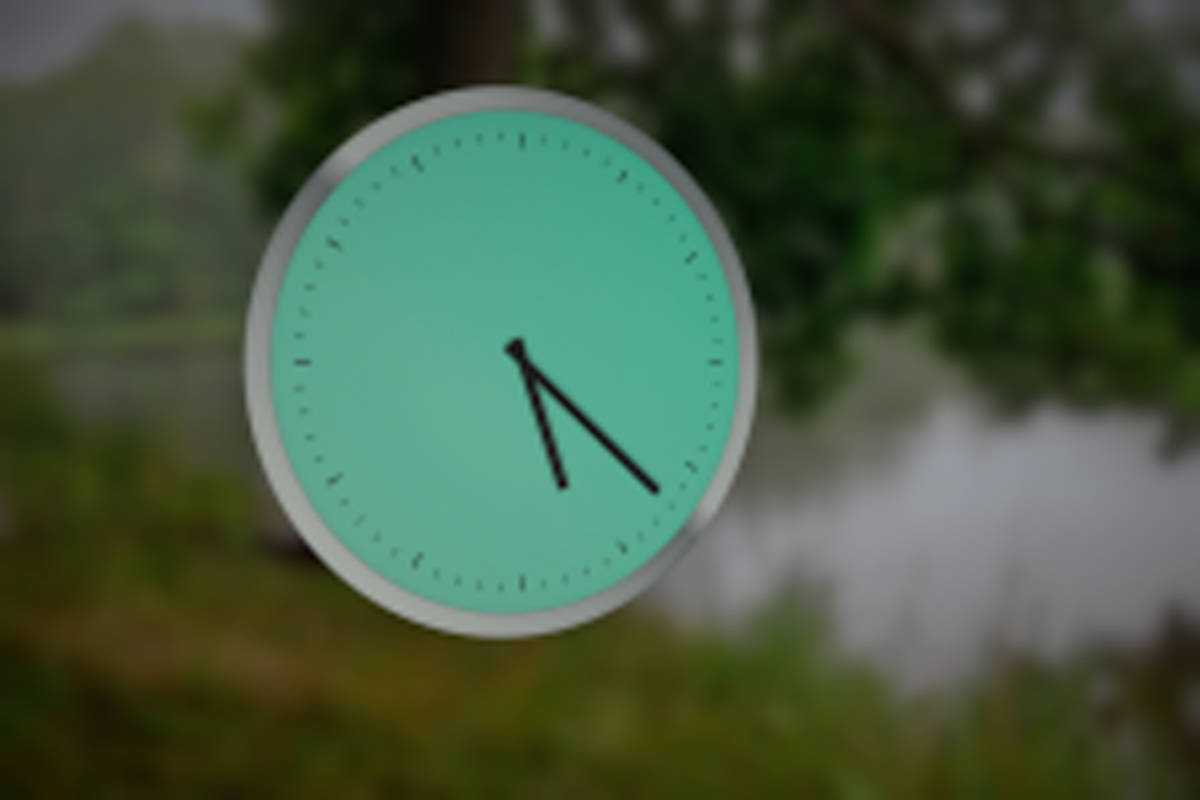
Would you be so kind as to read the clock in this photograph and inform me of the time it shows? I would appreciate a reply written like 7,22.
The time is 5,22
